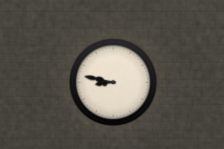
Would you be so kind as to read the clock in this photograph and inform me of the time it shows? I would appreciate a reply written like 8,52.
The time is 8,47
